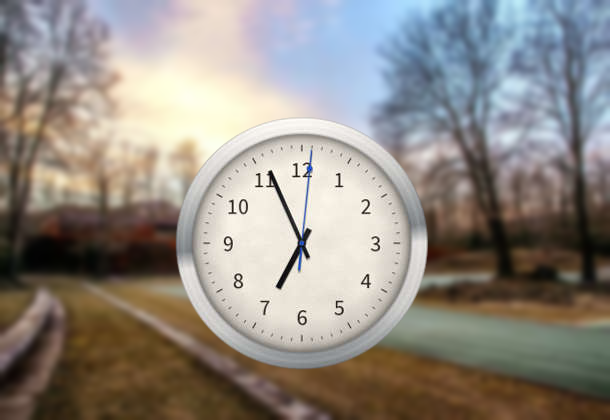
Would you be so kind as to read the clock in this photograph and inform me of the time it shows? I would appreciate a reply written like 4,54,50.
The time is 6,56,01
